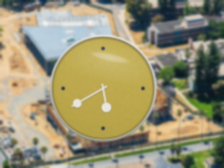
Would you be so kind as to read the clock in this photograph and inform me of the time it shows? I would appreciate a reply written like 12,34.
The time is 5,40
